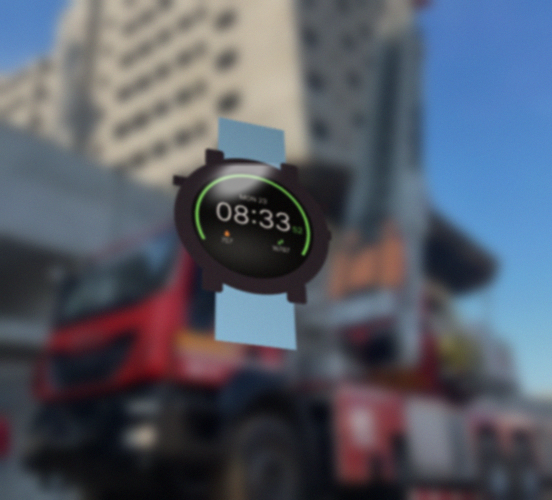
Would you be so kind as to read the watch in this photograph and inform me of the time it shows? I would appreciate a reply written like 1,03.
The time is 8,33
